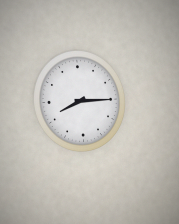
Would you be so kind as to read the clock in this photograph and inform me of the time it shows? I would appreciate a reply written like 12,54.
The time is 8,15
